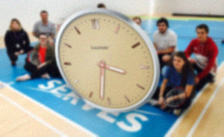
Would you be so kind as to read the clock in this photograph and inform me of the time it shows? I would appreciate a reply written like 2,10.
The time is 3,32
